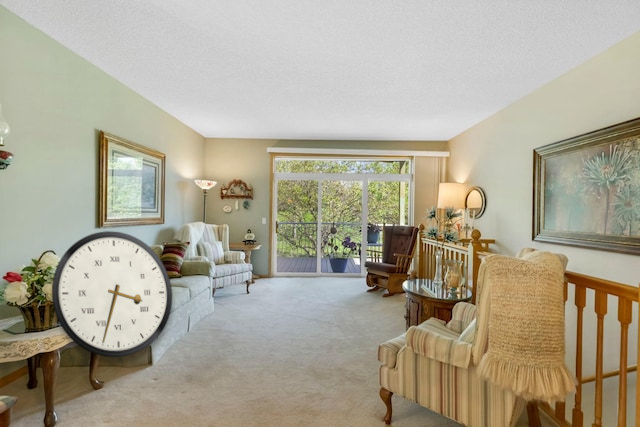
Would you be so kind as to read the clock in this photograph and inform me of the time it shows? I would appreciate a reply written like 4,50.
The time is 3,33
